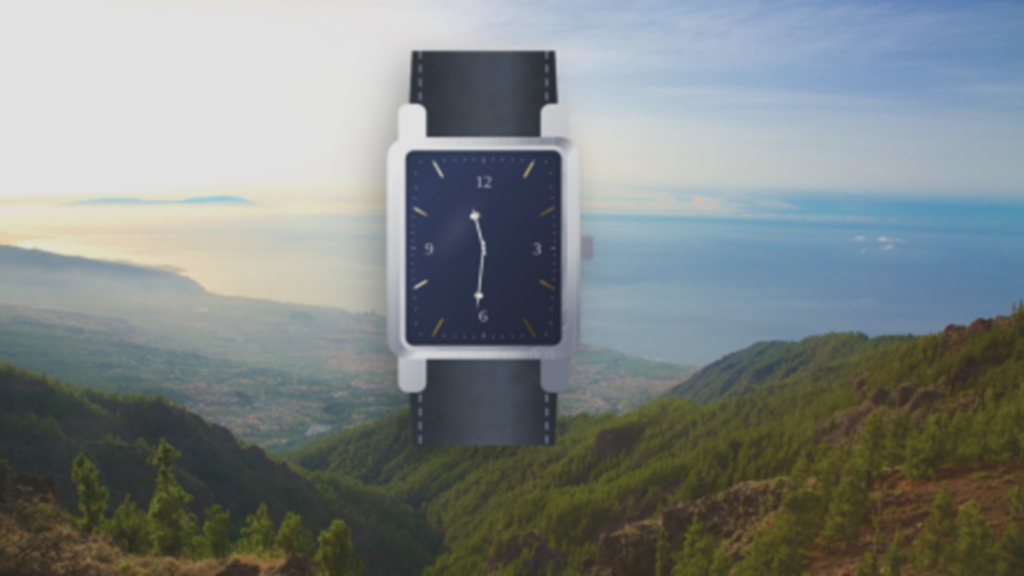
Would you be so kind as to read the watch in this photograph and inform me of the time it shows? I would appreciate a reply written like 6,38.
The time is 11,31
